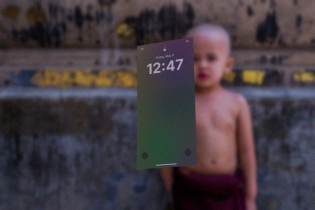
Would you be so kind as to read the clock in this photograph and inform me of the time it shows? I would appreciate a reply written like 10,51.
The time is 12,47
